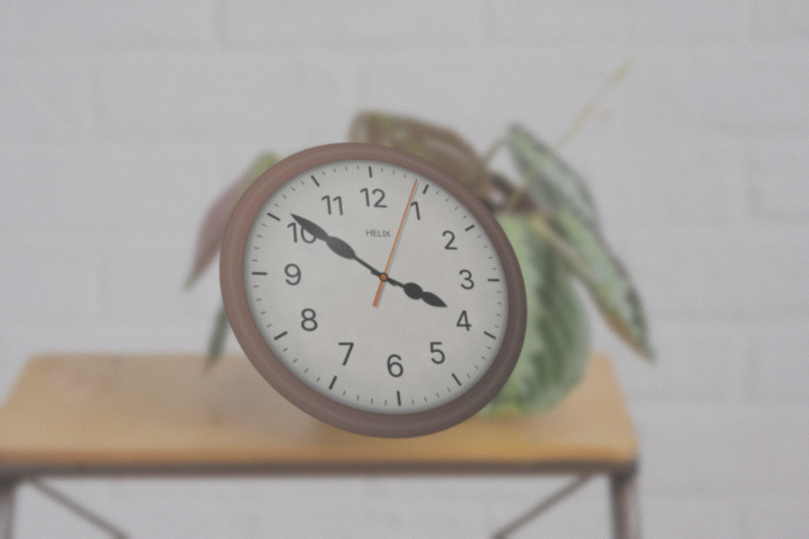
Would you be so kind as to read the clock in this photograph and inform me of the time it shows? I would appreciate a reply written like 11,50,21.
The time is 3,51,04
